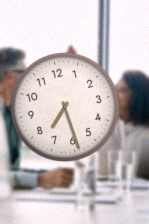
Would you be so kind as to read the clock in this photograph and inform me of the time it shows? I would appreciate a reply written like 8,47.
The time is 7,29
